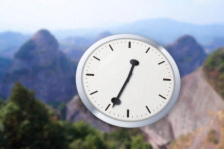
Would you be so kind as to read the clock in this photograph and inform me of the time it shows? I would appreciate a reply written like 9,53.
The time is 12,34
